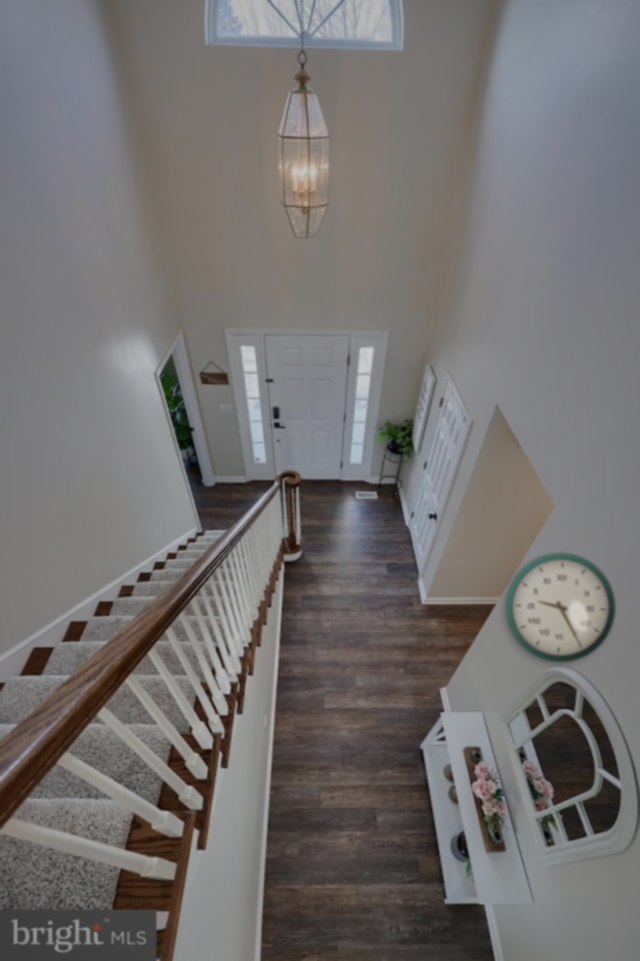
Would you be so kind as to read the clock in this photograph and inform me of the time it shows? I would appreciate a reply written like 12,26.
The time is 9,25
